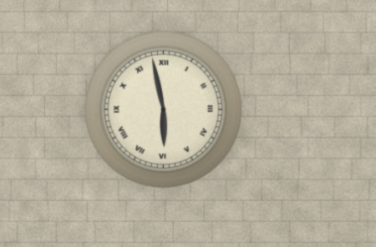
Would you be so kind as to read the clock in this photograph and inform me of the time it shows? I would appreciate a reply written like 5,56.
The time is 5,58
